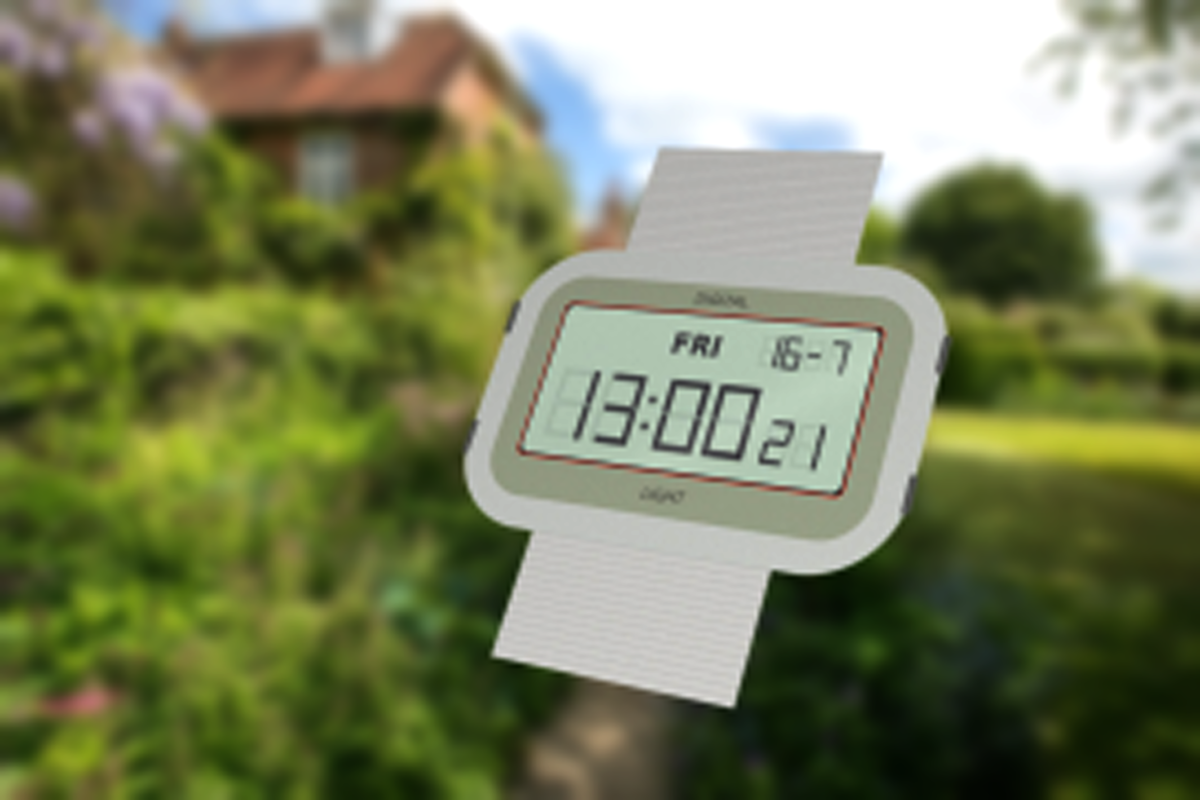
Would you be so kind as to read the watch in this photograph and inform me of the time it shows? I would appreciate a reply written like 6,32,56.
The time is 13,00,21
